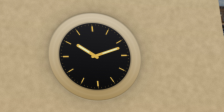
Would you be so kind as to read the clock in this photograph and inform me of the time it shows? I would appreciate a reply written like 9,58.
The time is 10,12
